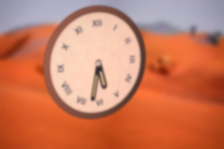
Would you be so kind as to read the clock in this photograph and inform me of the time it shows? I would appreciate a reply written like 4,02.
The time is 5,32
